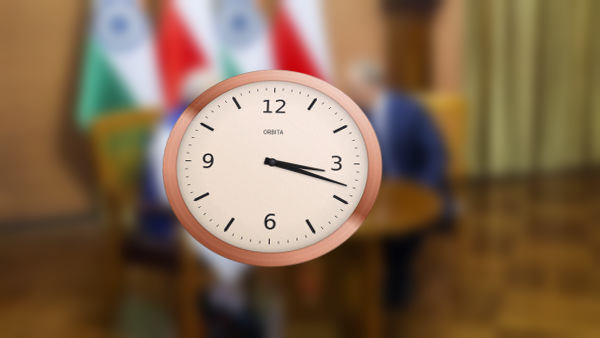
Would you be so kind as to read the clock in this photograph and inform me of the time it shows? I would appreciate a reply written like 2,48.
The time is 3,18
